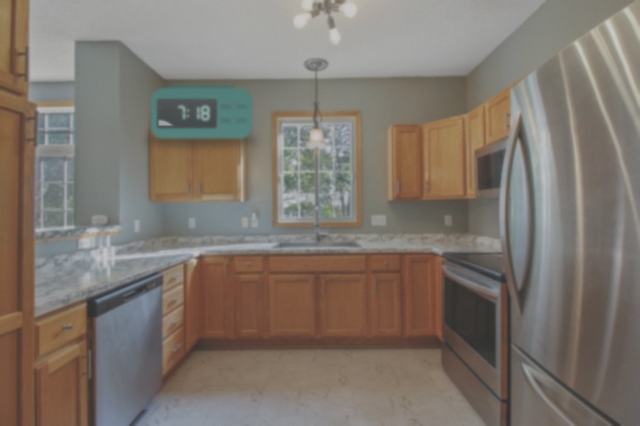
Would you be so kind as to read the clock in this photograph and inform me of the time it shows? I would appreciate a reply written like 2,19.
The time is 7,18
